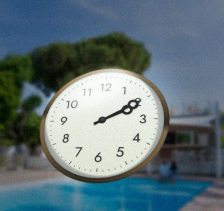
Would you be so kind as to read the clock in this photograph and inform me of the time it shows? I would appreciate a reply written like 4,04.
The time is 2,10
